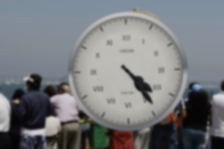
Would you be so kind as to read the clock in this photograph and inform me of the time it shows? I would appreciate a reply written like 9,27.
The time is 4,24
